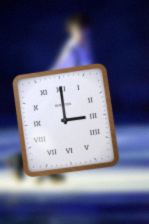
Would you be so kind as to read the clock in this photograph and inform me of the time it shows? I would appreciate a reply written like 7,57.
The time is 3,00
